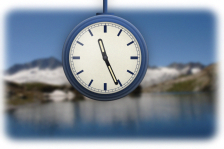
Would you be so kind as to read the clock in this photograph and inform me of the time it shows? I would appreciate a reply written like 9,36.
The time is 11,26
